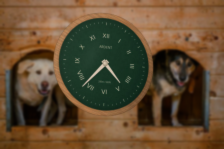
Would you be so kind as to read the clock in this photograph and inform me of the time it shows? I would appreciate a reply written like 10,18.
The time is 4,37
